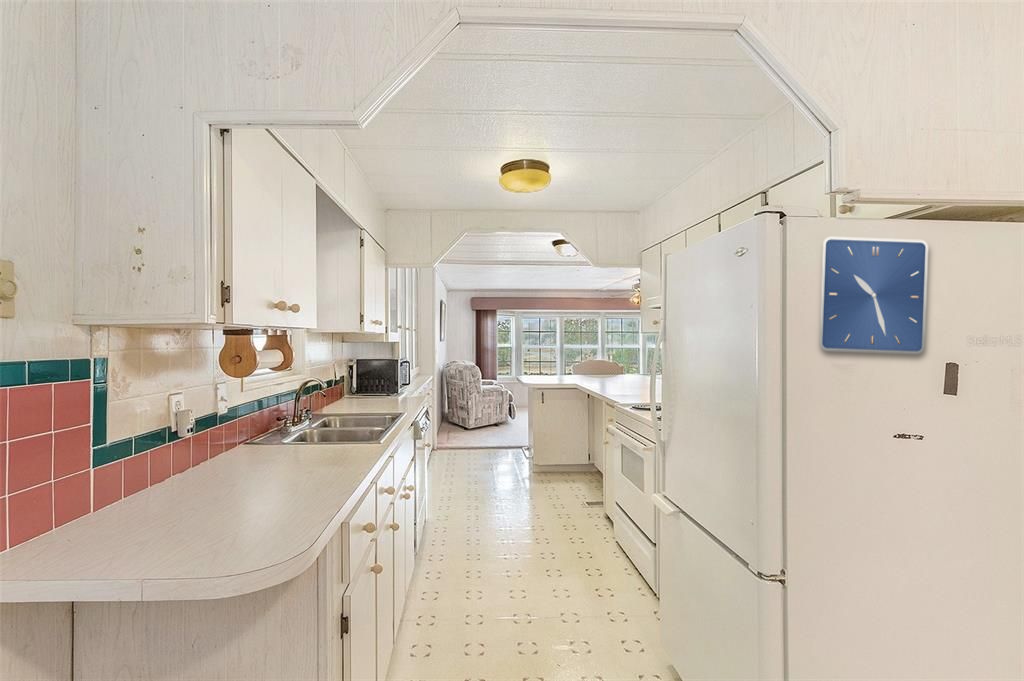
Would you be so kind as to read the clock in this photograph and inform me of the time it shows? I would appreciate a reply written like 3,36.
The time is 10,27
